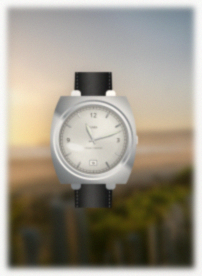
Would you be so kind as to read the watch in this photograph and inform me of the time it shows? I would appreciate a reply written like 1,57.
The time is 11,12
